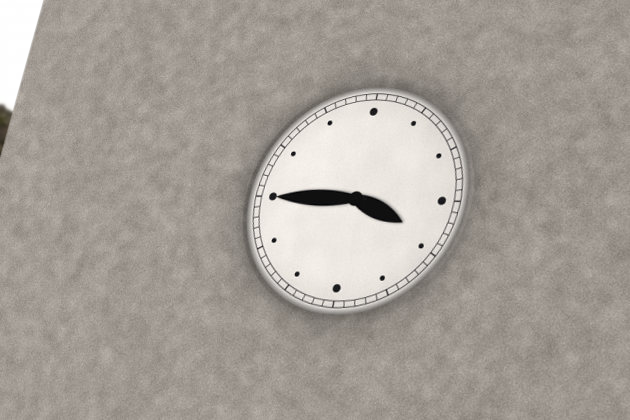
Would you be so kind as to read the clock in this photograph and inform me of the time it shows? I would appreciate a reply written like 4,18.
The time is 3,45
